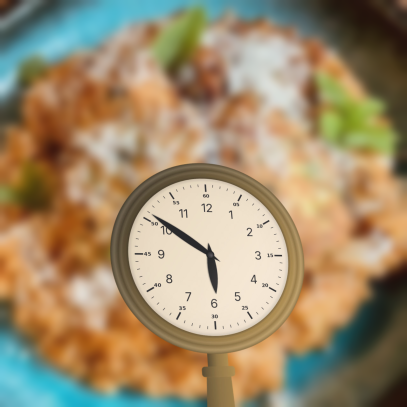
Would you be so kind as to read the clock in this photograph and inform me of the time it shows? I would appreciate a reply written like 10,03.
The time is 5,51
